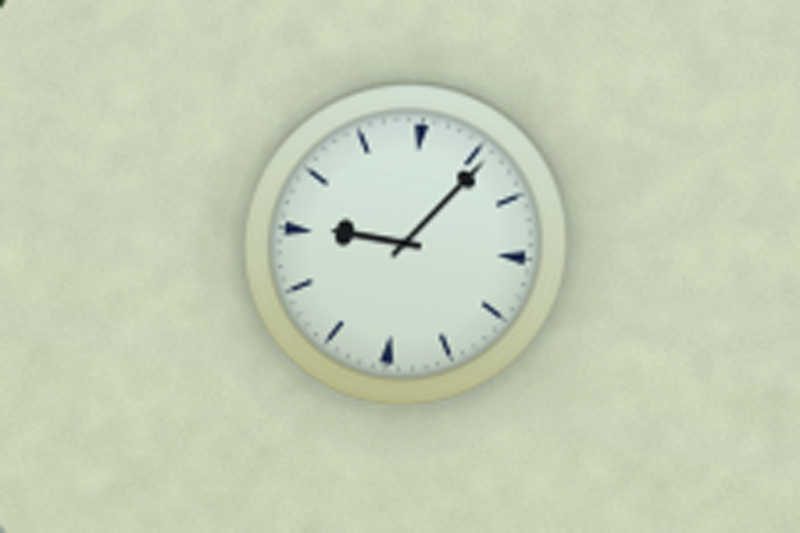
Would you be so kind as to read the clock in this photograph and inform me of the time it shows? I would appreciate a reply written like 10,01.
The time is 9,06
